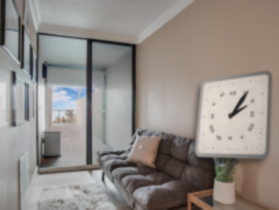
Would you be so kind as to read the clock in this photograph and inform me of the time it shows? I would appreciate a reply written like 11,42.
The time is 2,06
